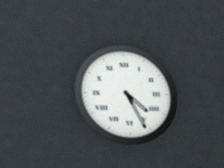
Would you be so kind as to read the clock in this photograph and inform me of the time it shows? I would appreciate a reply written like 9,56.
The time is 4,26
